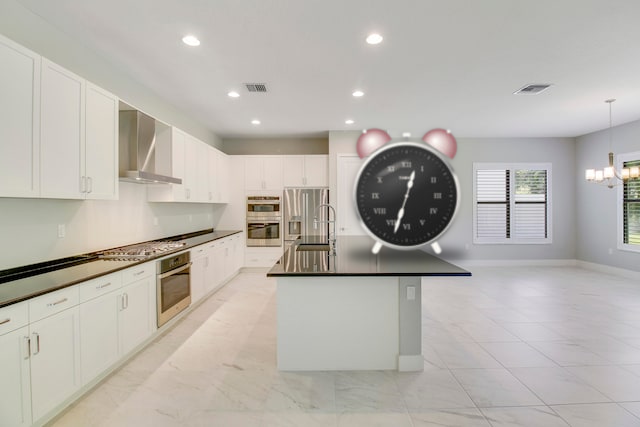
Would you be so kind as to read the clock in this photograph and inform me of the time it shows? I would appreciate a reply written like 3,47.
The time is 12,33
